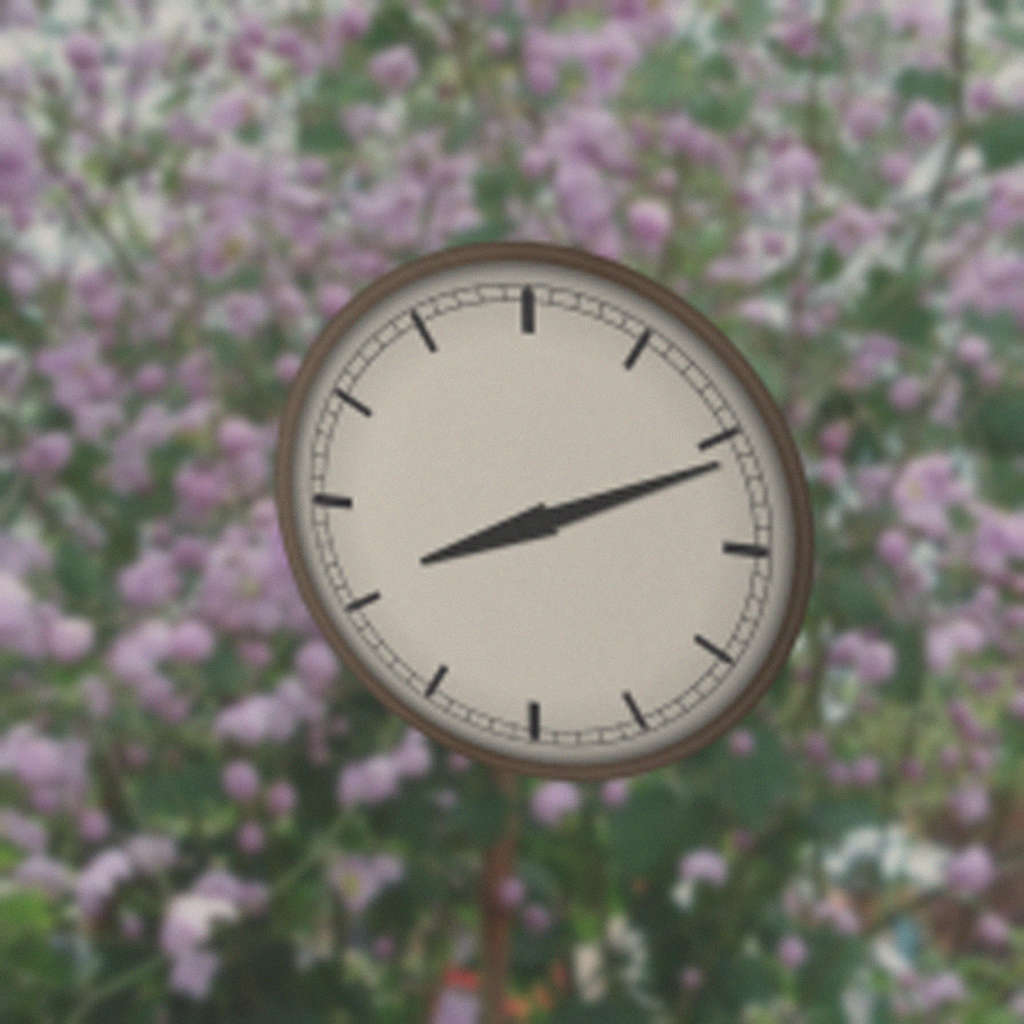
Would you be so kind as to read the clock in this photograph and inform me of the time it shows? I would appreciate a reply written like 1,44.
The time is 8,11
